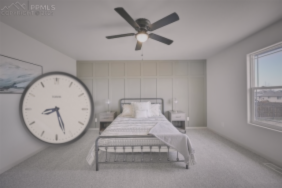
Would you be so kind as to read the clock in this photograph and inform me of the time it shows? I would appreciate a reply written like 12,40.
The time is 8,27
